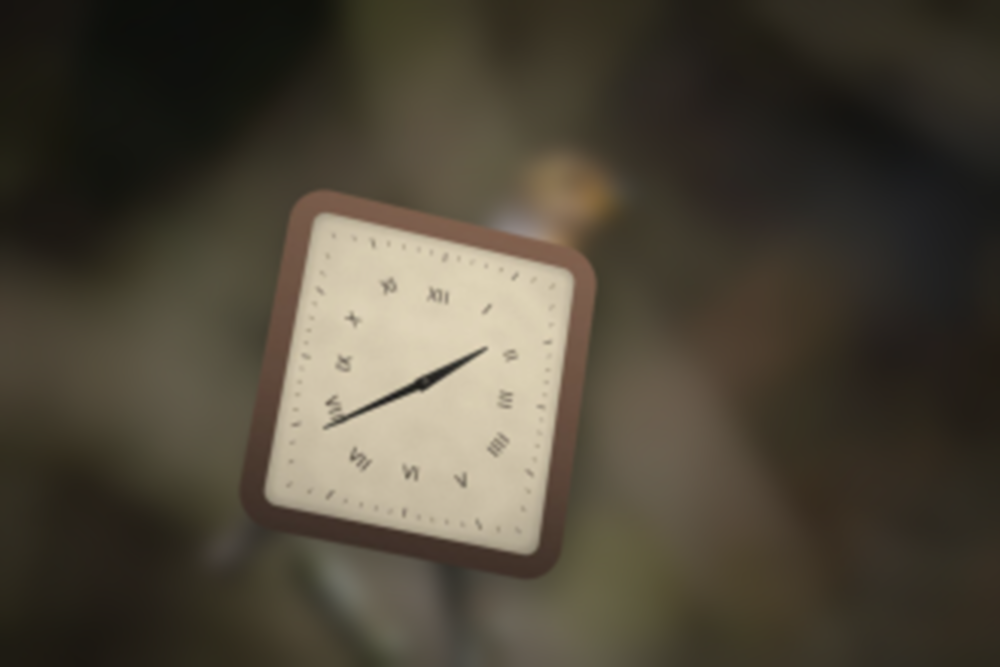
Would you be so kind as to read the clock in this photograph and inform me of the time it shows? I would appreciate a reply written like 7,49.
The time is 1,39
